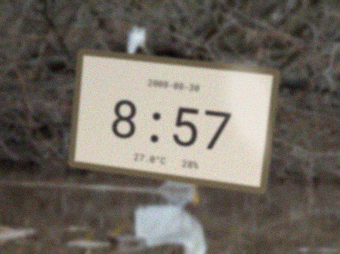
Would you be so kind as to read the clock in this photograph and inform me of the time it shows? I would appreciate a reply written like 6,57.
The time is 8,57
